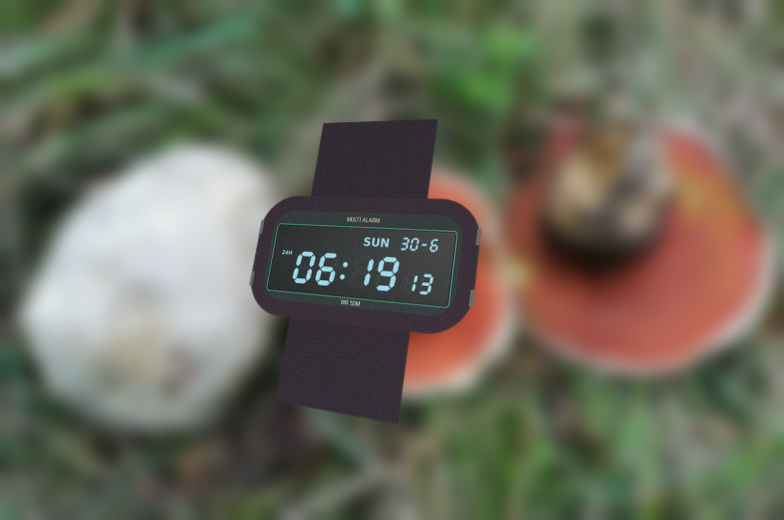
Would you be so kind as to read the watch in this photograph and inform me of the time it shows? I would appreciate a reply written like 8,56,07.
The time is 6,19,13
